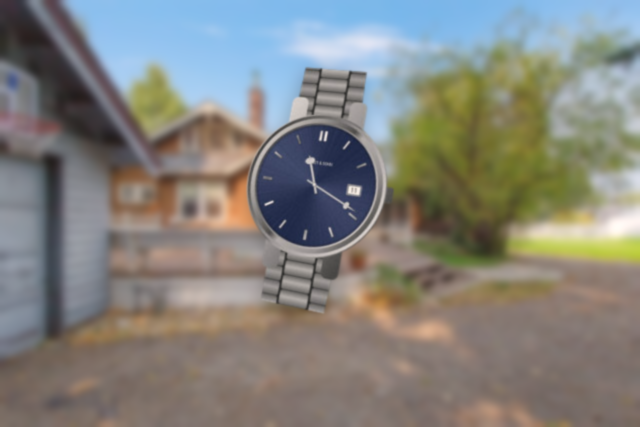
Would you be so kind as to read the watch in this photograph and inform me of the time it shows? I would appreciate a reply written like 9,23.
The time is 11,19
